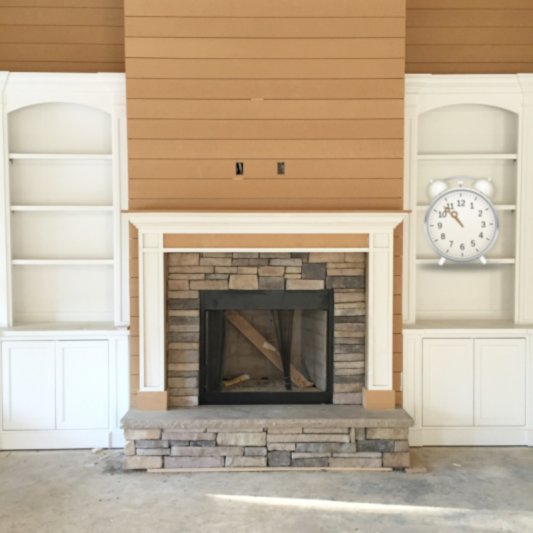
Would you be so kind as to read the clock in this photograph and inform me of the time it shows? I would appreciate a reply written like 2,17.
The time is 10,53
